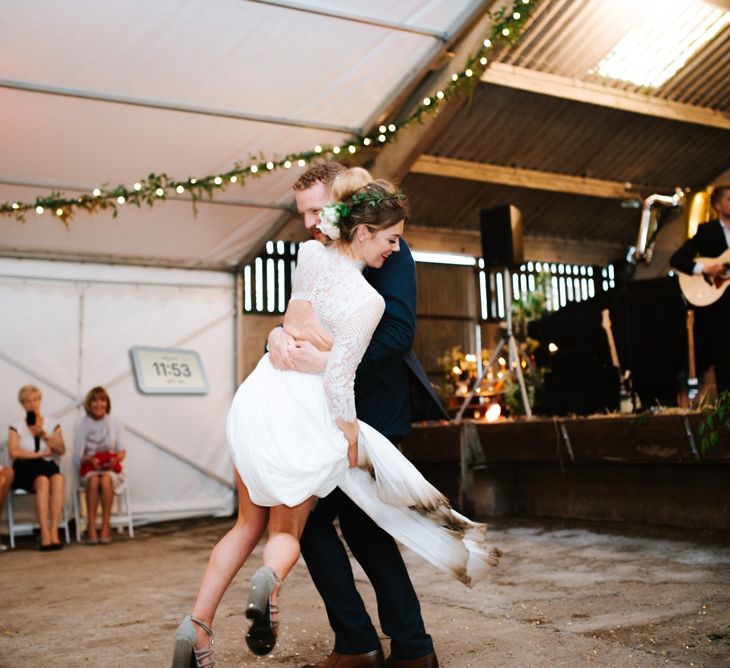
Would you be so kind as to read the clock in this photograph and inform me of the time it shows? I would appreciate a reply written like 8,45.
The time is 11,53
